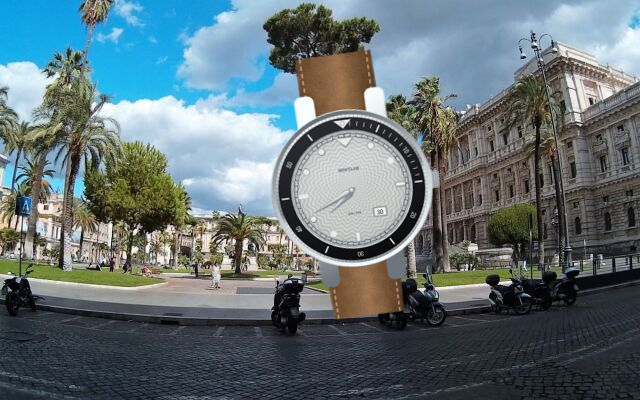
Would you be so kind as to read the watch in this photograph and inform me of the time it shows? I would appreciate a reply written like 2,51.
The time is 7,41
